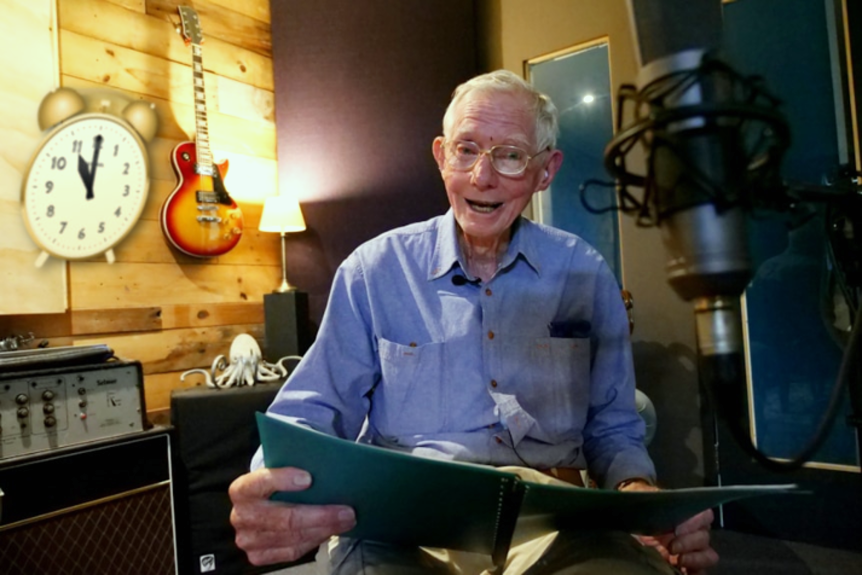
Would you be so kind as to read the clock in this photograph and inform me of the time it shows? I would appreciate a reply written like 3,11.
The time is 11,00
